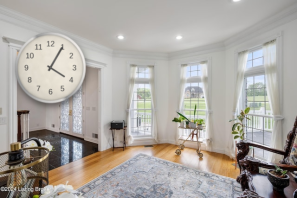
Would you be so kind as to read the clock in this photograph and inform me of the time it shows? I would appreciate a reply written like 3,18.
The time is 4,05
